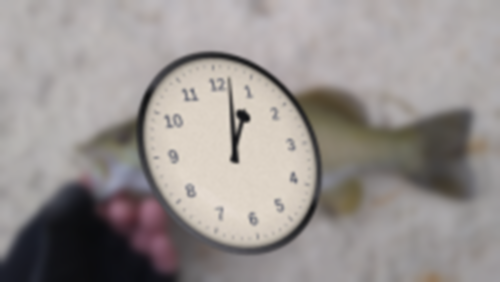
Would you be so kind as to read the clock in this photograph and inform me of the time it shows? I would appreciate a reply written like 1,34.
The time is 1,02
